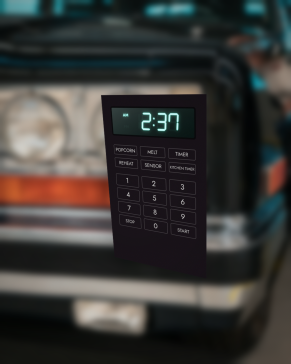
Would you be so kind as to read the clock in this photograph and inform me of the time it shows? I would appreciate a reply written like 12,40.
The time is 2,37
